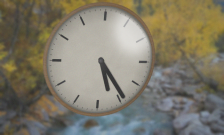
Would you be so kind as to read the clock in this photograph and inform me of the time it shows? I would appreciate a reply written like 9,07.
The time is 5,24
